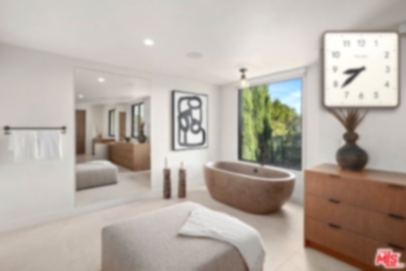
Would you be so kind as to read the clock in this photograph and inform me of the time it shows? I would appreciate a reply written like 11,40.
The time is 8,38
